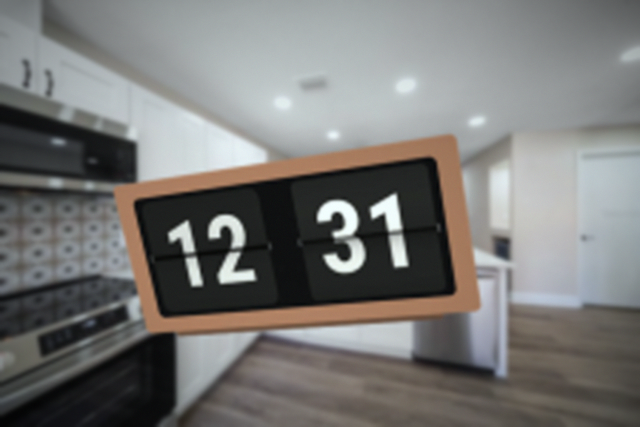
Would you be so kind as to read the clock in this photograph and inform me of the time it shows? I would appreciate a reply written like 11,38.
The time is 12,31
